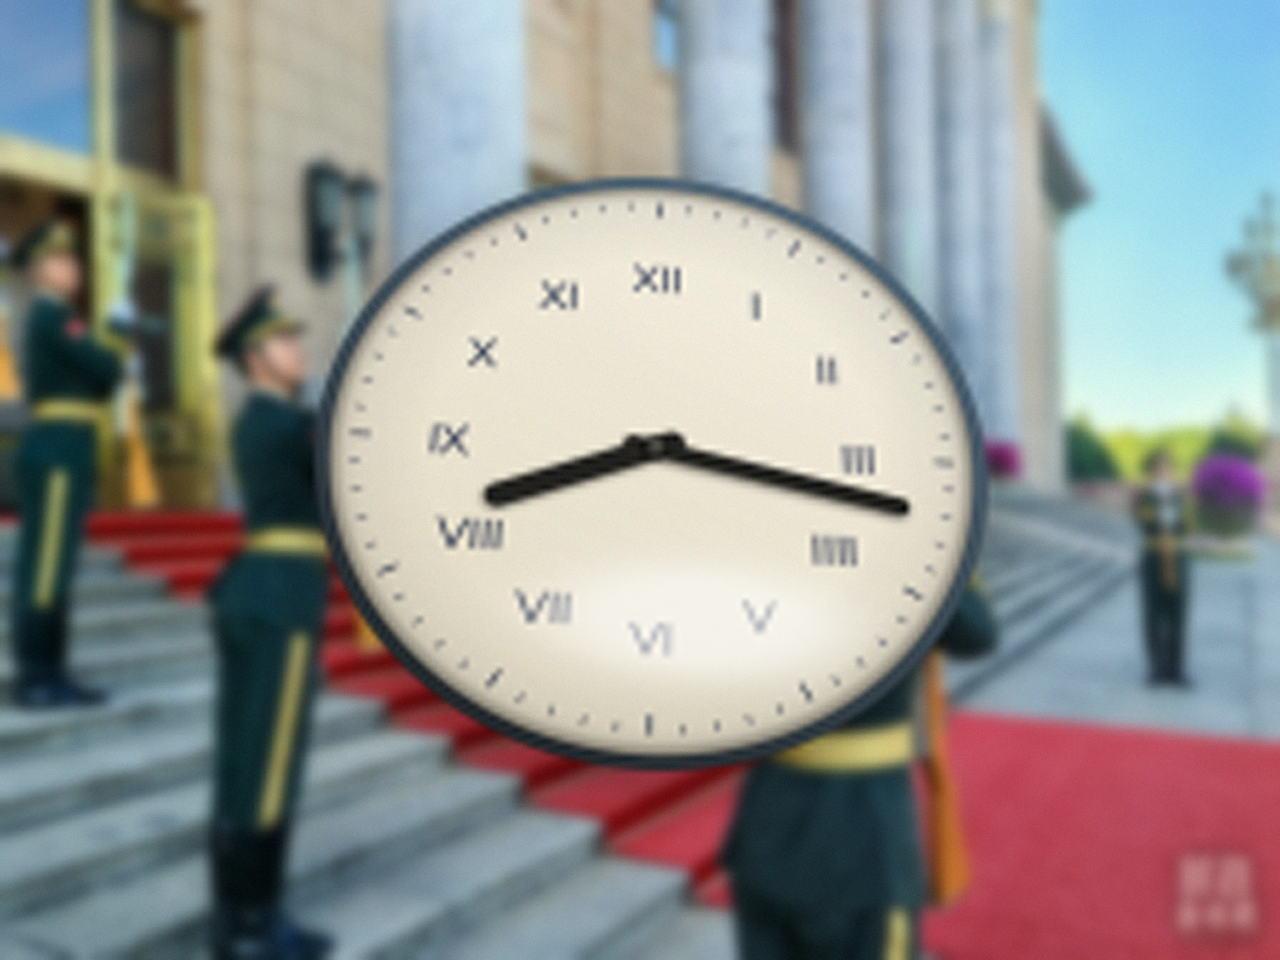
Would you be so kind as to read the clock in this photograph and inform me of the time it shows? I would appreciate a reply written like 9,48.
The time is 8,17
